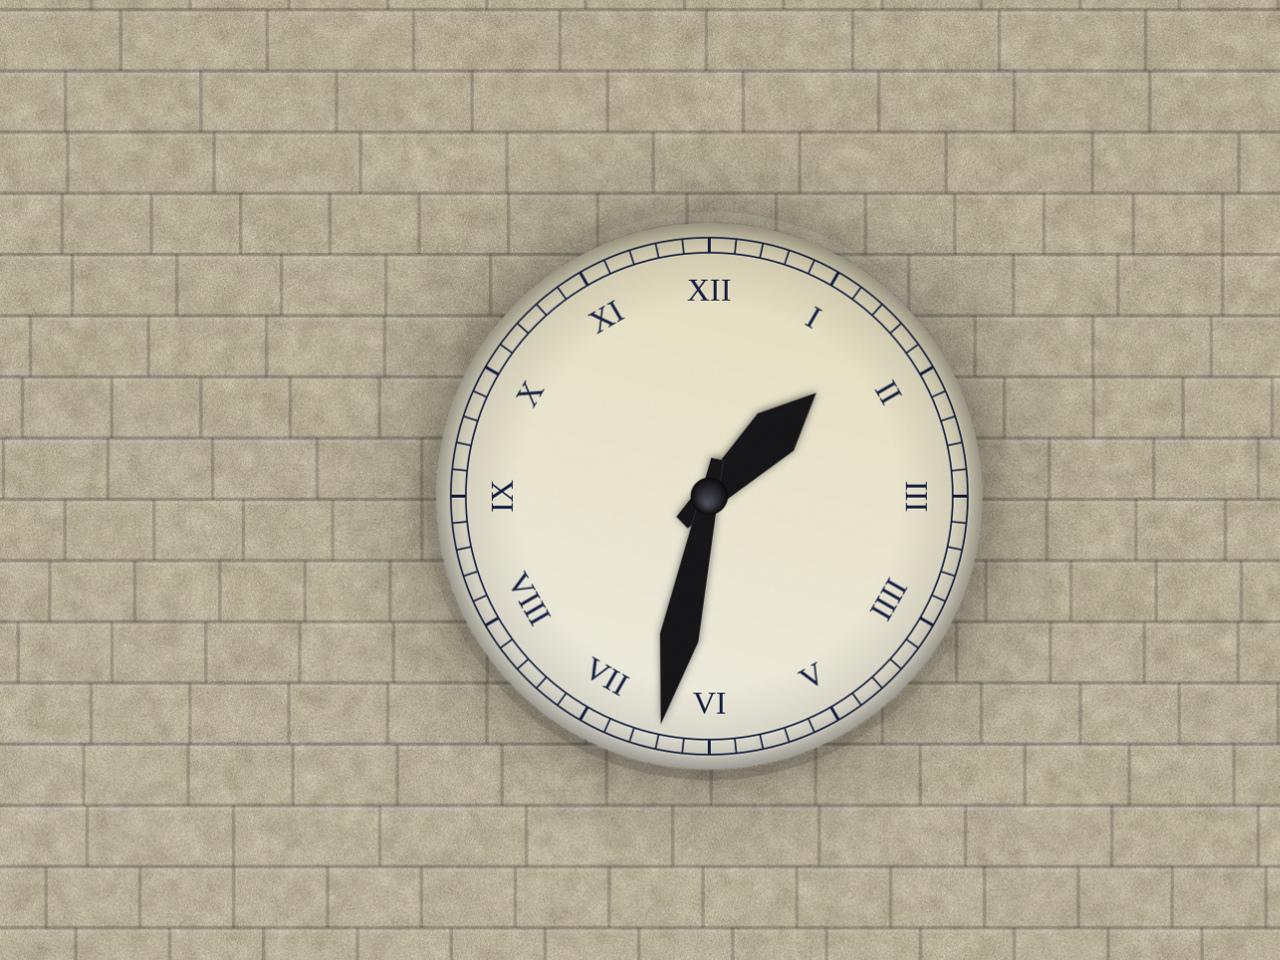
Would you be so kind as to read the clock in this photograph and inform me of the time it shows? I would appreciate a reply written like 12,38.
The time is 1,32
